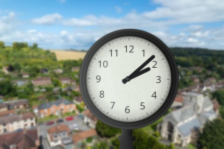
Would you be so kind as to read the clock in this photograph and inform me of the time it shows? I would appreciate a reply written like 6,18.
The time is 2,08
